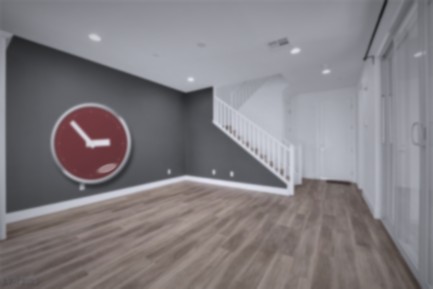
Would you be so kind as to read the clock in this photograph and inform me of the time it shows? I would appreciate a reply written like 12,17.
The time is 2,53
